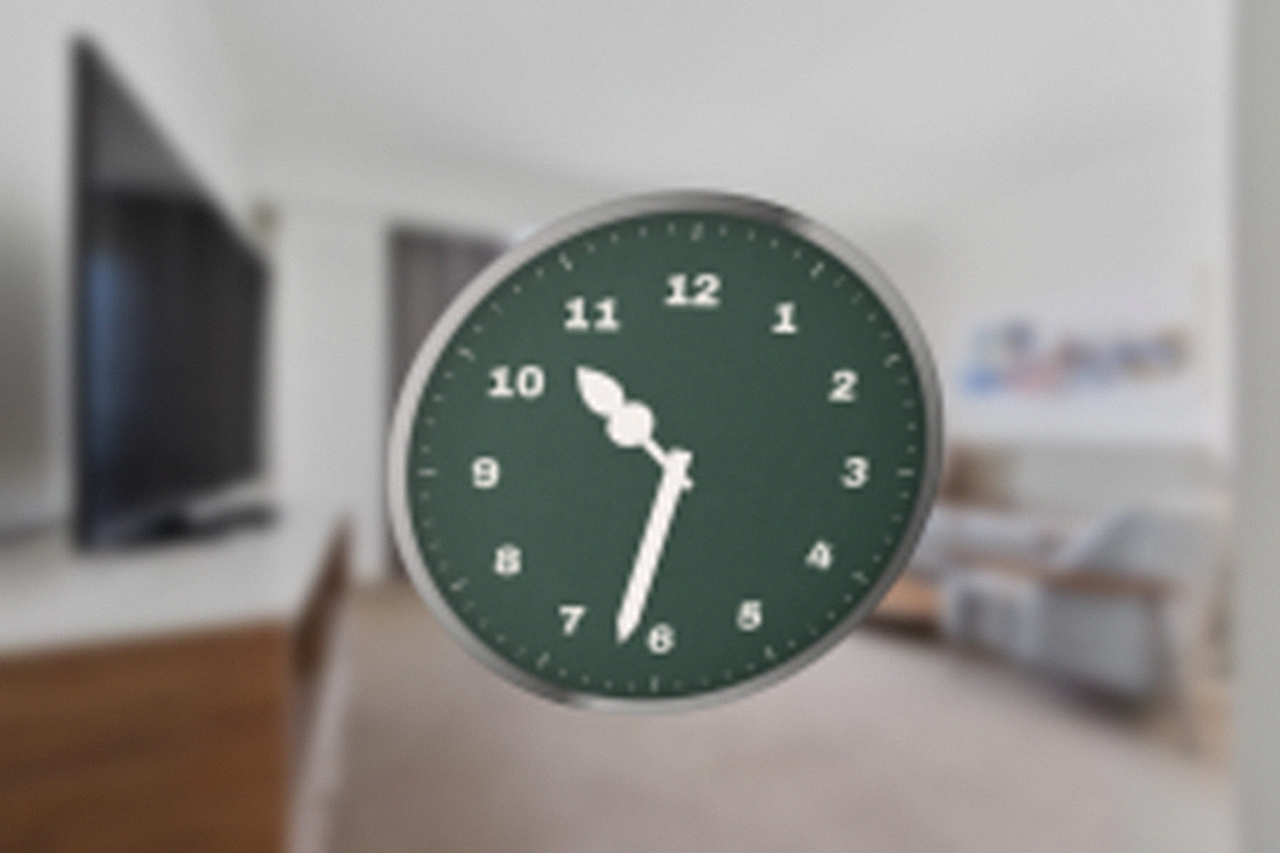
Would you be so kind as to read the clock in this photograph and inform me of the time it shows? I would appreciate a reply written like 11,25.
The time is 10,32
